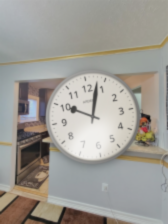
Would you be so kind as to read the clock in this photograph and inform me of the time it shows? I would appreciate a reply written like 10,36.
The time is 10,03
